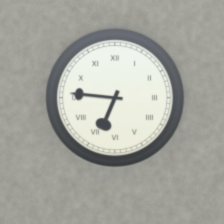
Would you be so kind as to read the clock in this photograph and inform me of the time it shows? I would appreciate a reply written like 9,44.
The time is 6,46
